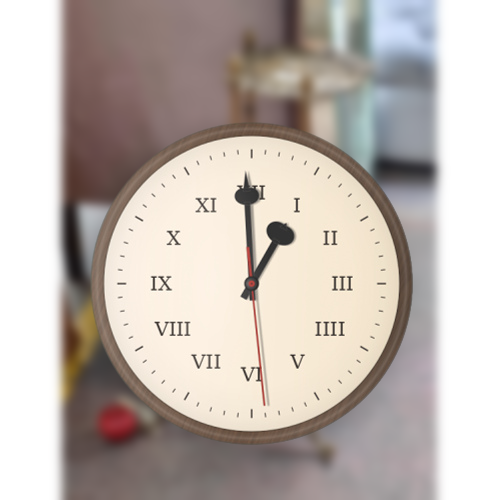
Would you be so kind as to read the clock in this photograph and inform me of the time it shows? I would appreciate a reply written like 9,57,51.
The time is 12,59,29
